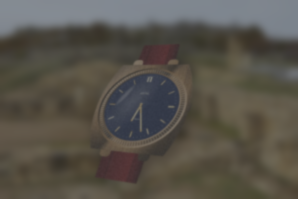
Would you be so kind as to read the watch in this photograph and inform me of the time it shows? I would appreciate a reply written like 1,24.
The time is 6,27
